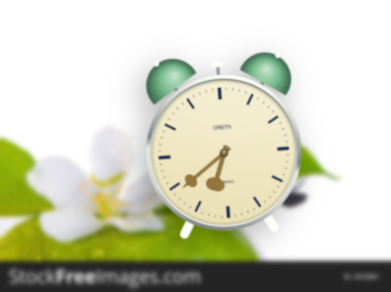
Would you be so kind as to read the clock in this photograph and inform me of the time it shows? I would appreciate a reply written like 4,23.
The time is 6,39
